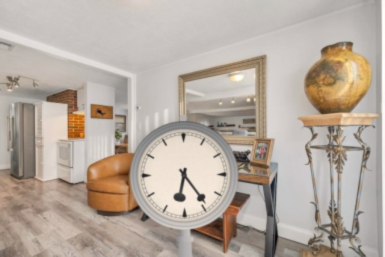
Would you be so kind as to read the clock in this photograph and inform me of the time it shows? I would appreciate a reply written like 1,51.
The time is 6,24
